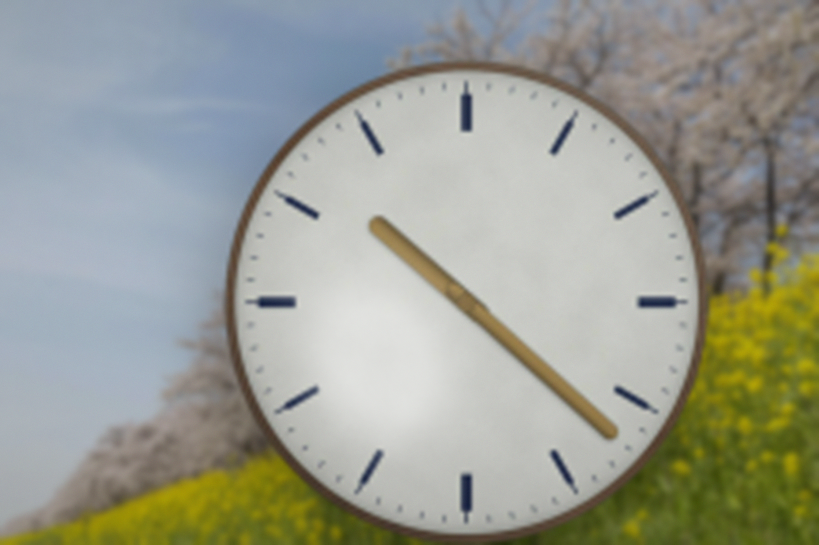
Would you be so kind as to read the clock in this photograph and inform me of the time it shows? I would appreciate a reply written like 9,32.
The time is 10,22
